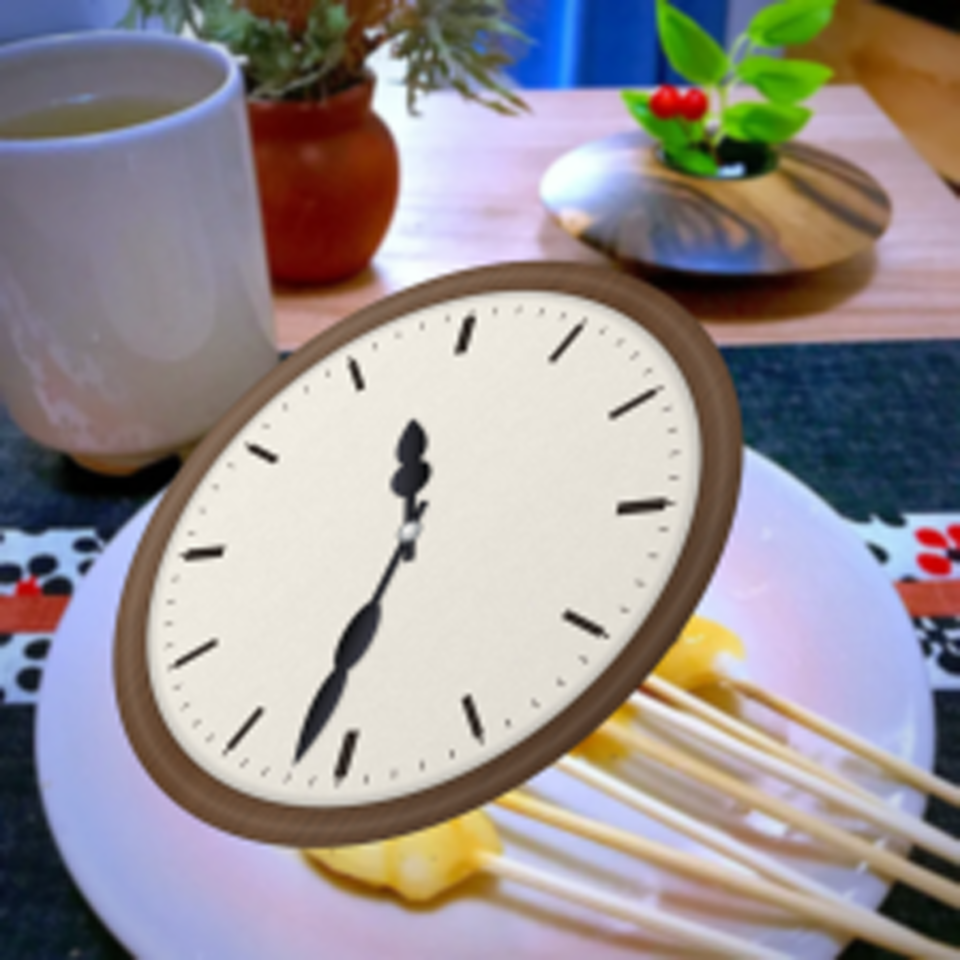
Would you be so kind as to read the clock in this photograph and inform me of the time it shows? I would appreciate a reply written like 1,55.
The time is 11,32
